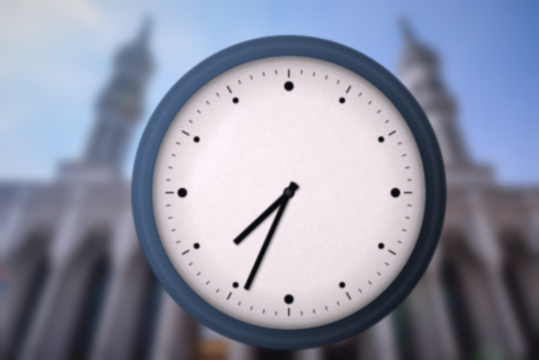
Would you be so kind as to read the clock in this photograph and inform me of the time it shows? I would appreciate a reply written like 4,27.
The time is 7,34
